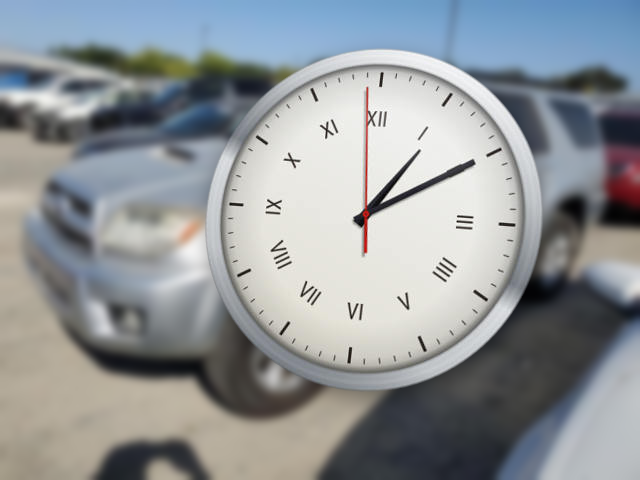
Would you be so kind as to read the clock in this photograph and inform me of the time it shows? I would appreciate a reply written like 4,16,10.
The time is 1,09,59
